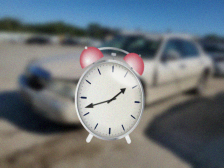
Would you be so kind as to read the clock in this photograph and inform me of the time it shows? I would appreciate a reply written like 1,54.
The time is 1,42
